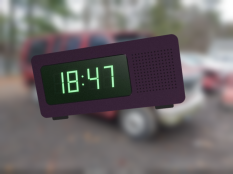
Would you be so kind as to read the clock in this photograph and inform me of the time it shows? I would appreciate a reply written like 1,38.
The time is 18,47
